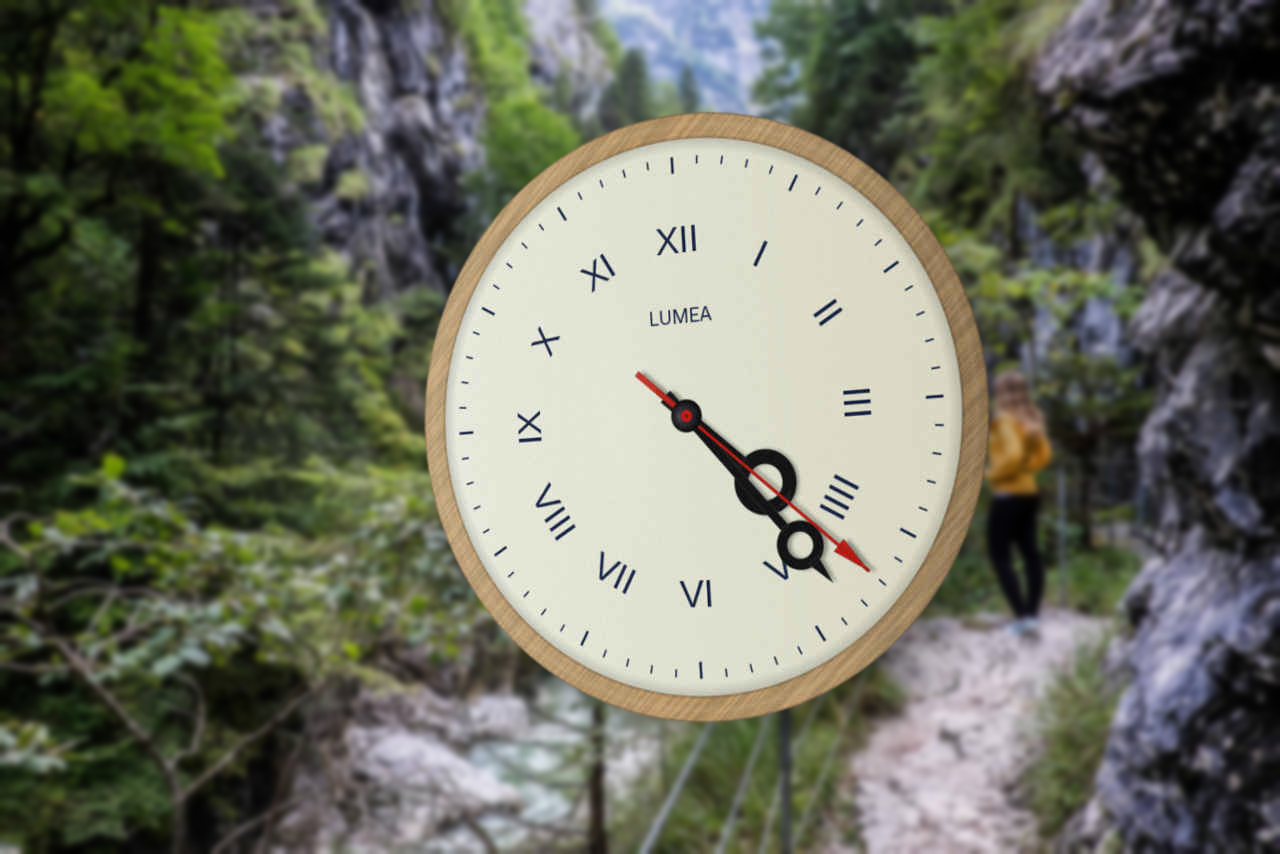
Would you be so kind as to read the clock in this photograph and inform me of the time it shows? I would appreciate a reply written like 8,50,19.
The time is 4,23,22
